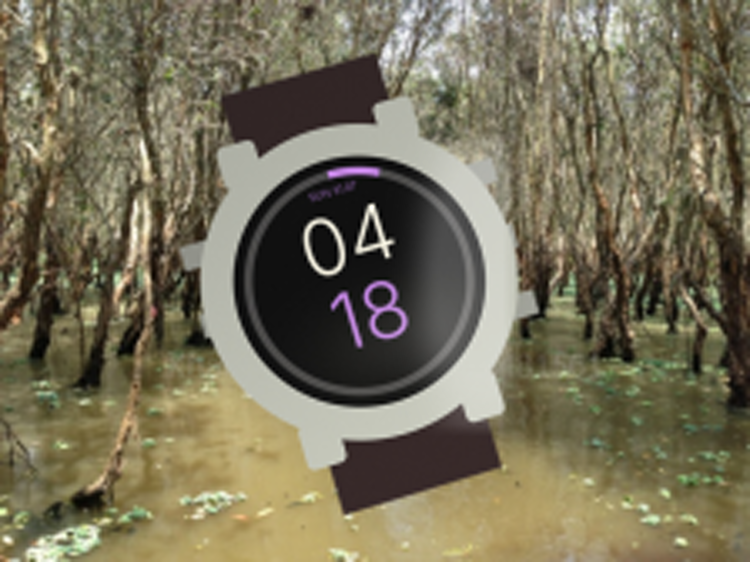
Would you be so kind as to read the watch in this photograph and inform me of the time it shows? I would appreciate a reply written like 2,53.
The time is 4,18
